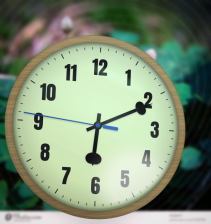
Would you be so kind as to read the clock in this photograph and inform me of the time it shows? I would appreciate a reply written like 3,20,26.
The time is 6,10,46
